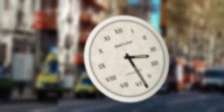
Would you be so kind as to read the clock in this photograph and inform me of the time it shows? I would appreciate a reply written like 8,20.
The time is 3,28
